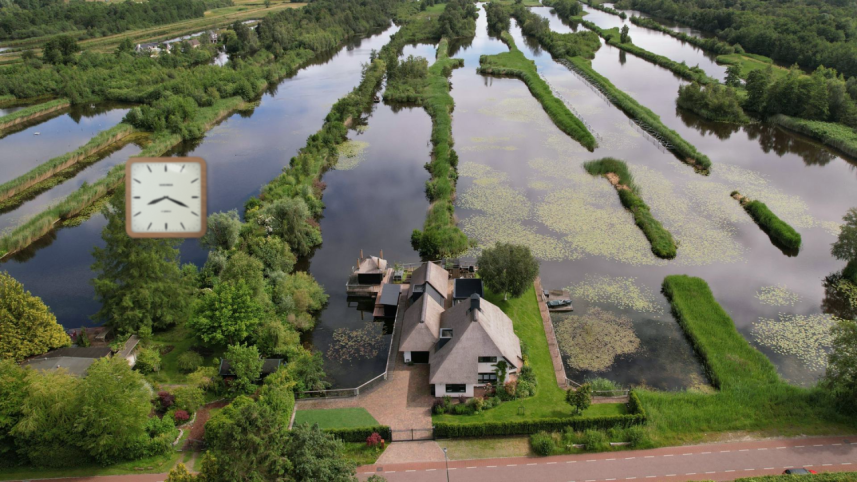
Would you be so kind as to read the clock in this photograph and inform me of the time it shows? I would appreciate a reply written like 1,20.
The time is 8,19
